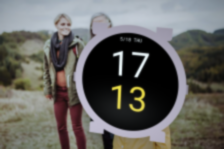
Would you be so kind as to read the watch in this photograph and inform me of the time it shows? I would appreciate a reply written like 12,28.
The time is 17,13
